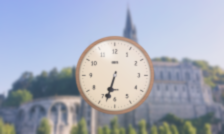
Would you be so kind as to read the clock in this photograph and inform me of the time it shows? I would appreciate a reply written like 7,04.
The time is 6,33
